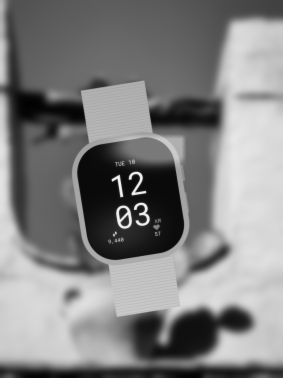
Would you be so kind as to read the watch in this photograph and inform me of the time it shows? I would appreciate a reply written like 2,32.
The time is 12,03
